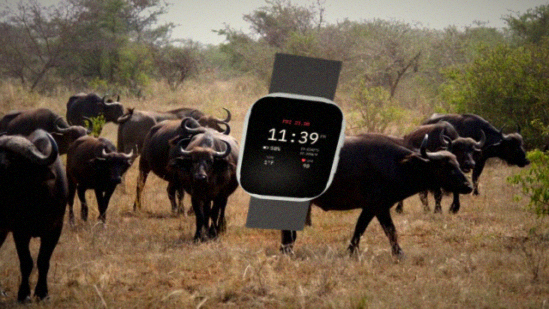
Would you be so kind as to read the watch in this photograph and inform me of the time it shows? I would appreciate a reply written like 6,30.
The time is 11,39
